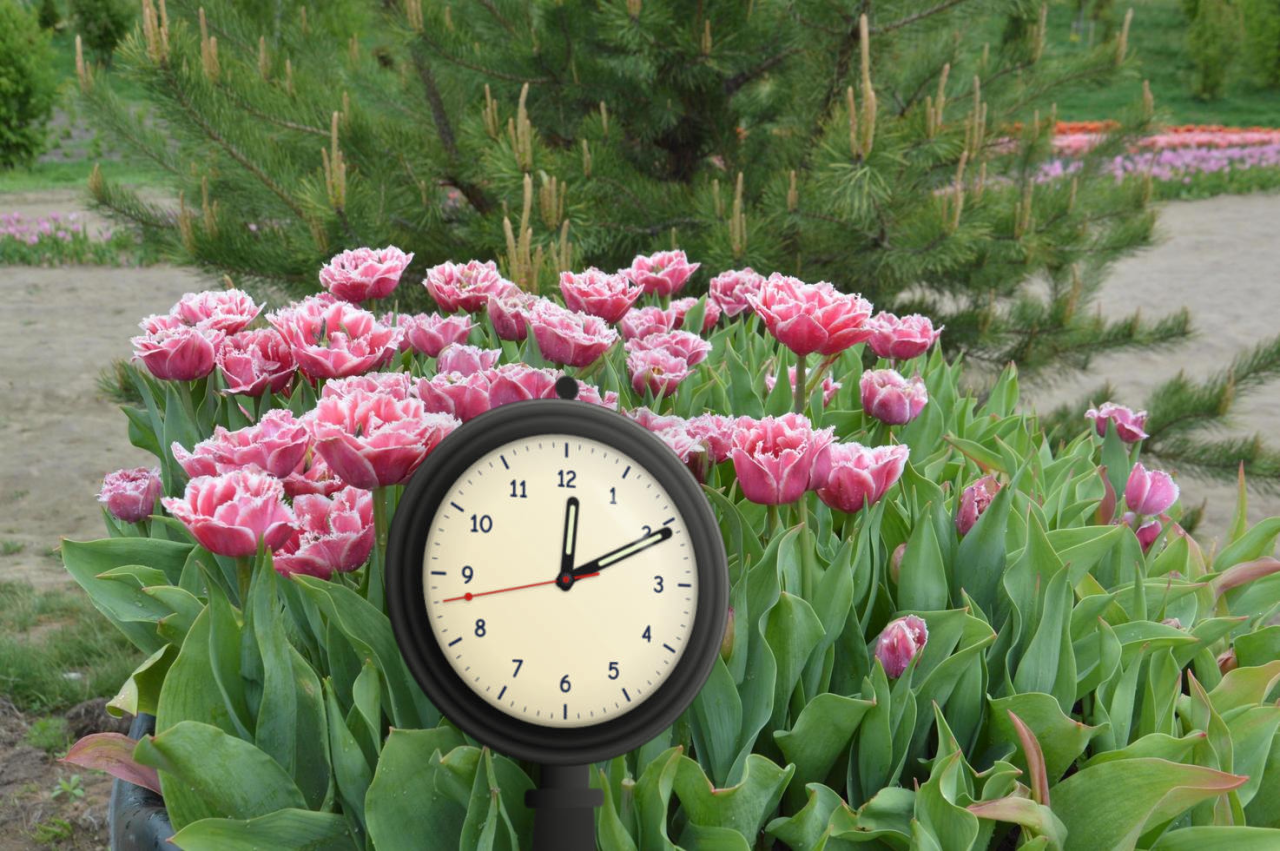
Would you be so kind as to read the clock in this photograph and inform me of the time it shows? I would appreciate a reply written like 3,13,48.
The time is 12,10,43
